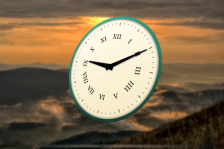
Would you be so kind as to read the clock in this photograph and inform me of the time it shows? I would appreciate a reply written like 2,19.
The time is 9,10
